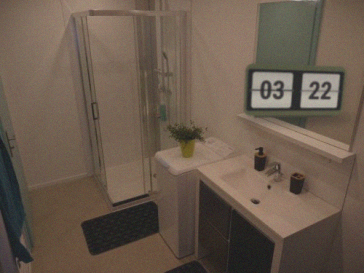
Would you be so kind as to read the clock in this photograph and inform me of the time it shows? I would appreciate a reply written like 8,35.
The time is 3,22
